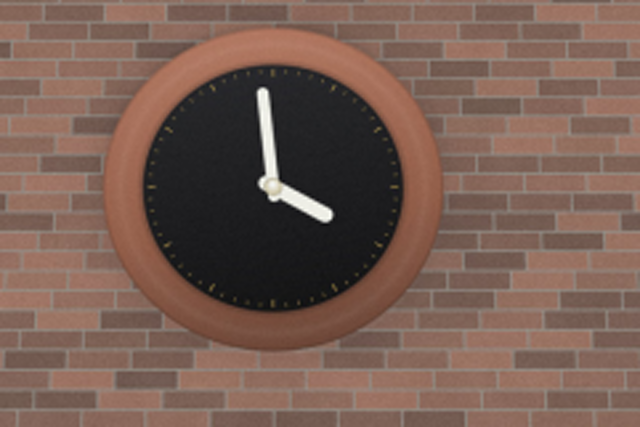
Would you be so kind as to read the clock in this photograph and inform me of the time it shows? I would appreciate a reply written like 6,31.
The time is 3,59
